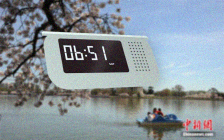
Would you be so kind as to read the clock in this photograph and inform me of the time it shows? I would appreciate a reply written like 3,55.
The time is 6,51
